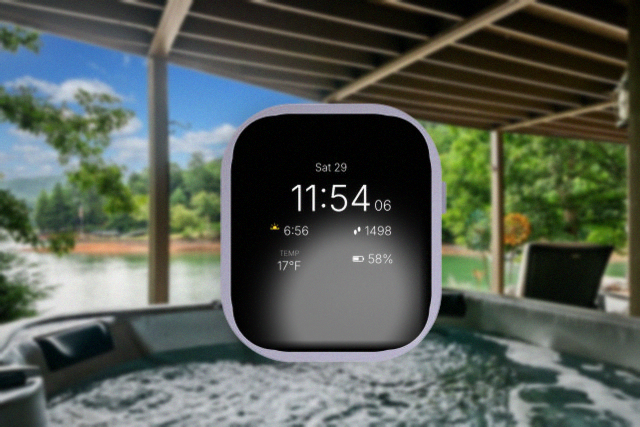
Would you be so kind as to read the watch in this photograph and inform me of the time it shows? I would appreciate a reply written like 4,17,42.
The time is 11,54,06
